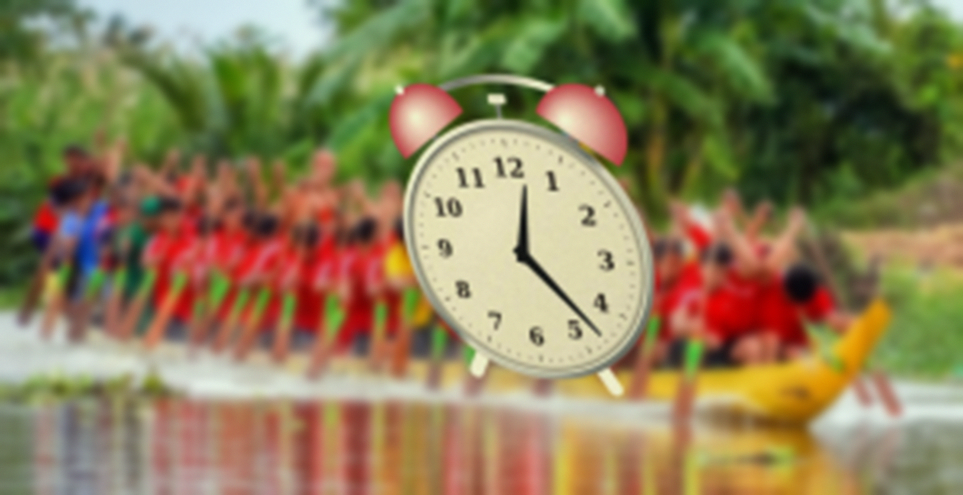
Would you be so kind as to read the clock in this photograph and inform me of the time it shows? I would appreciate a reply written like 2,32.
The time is 12,23
